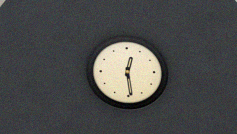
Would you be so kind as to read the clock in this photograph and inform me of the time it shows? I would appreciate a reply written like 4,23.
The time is 12,29
